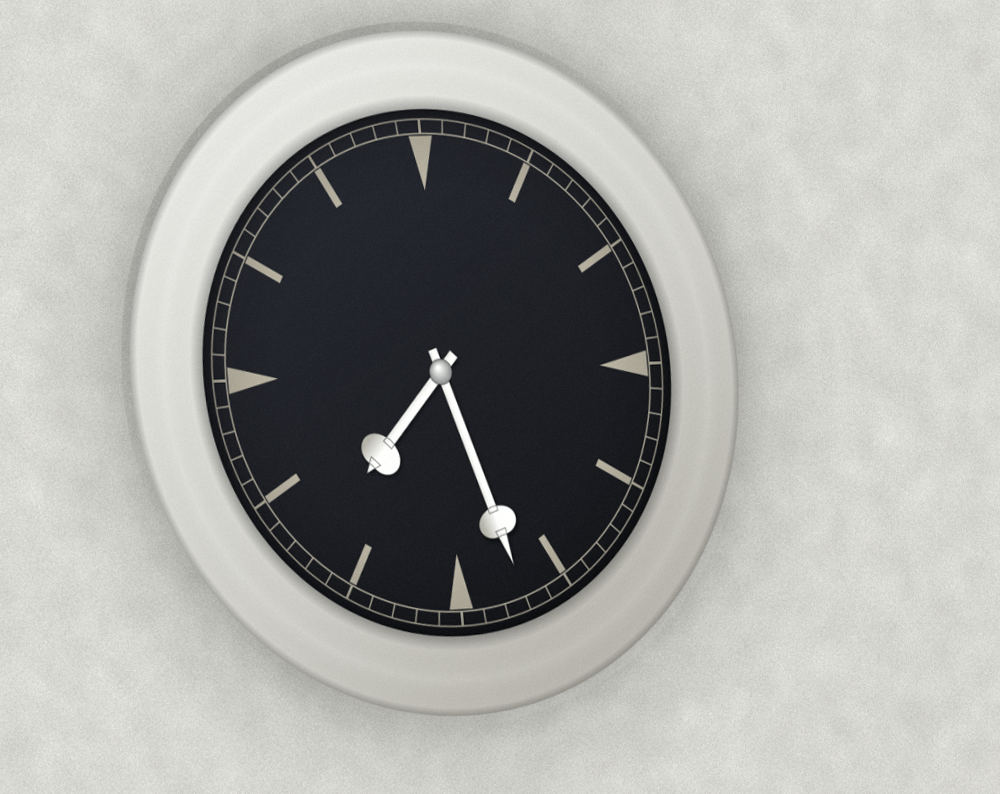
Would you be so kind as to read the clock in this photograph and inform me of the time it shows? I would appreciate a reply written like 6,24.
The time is 7,27
